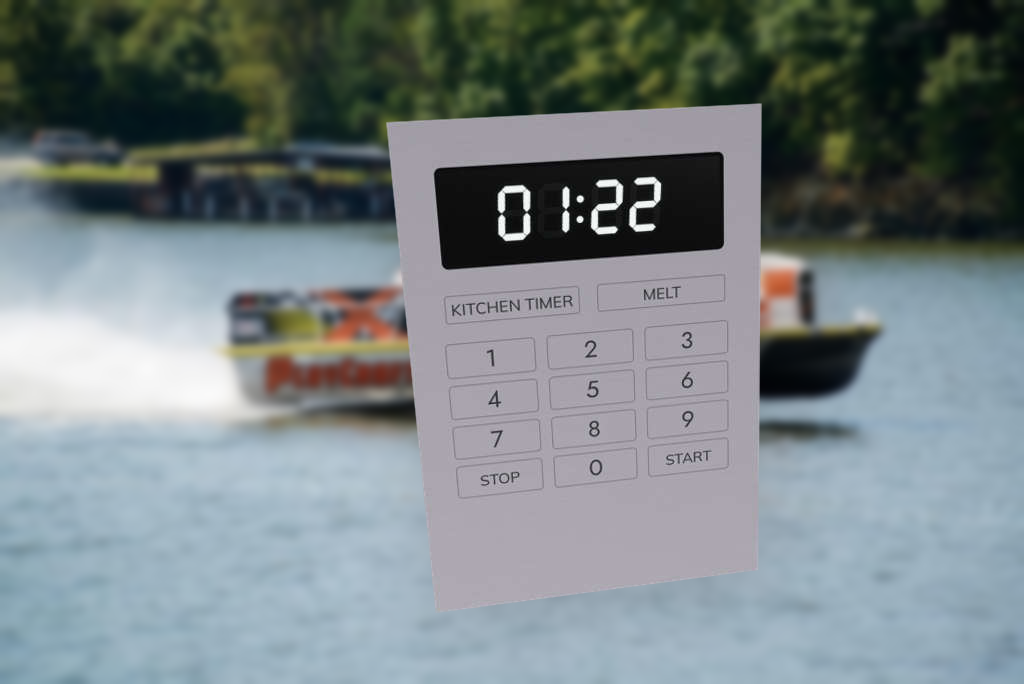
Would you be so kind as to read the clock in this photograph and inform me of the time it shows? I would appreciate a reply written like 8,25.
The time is 1,22
